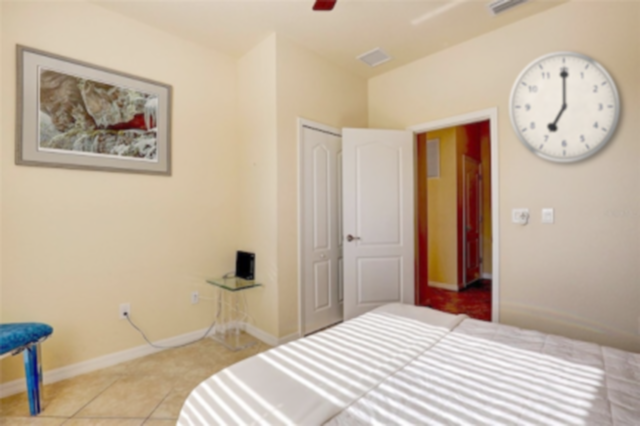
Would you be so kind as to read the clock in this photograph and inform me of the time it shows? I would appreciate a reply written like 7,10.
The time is 7,00
